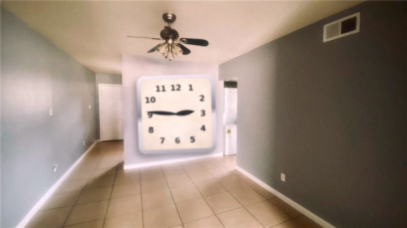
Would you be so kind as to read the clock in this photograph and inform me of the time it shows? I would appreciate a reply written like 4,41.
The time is 2,46
